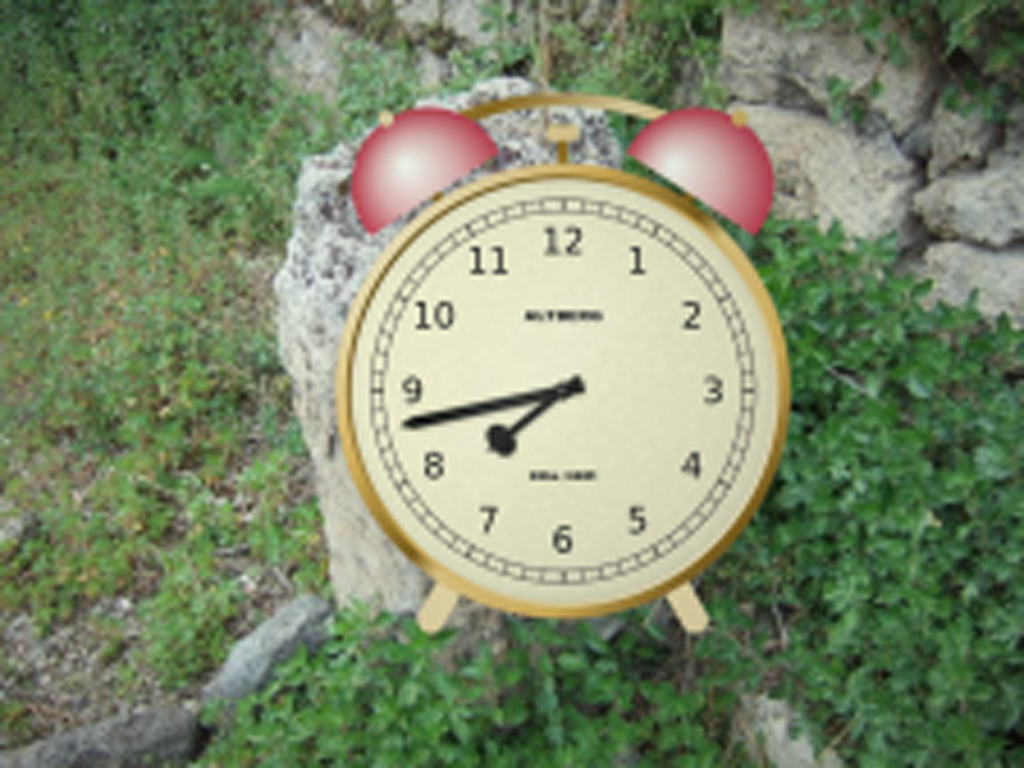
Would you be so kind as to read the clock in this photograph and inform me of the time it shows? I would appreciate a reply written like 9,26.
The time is 7,43
